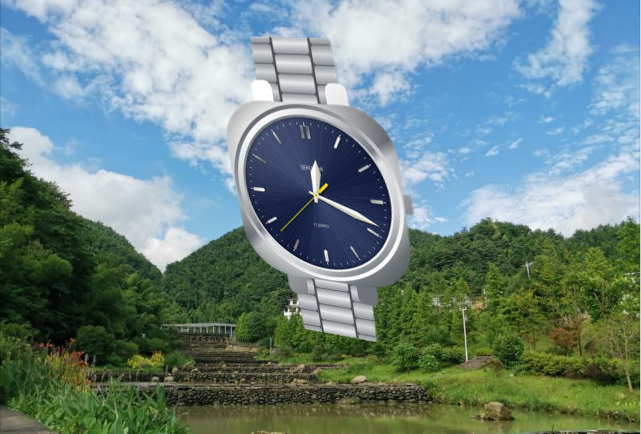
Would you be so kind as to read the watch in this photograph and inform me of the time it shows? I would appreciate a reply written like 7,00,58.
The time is 12,18,38
